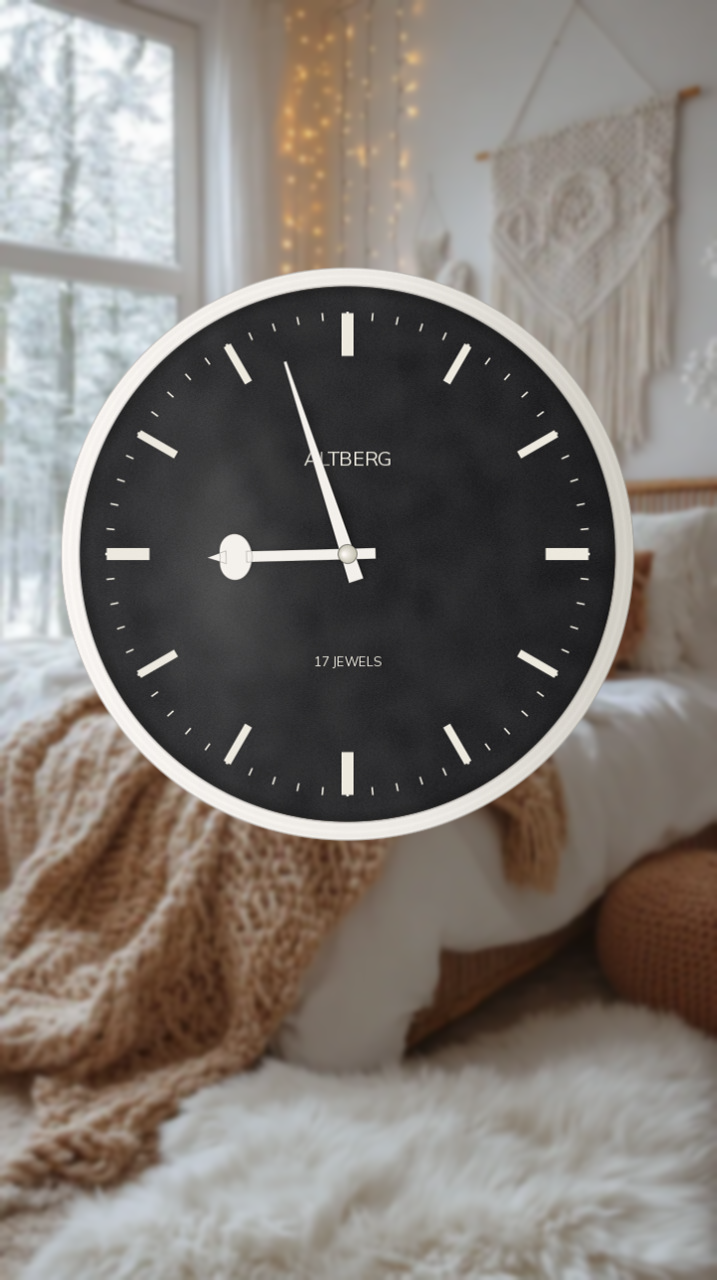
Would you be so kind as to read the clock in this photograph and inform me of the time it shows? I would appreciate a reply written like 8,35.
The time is 8,57
